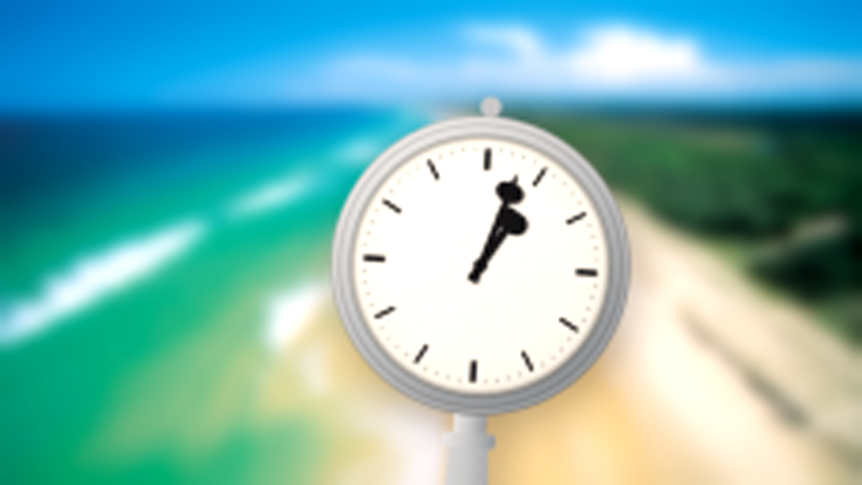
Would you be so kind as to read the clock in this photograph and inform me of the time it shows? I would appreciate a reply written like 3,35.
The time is 1,03
